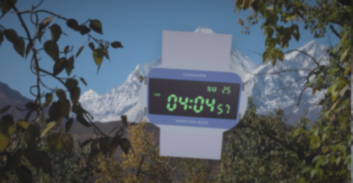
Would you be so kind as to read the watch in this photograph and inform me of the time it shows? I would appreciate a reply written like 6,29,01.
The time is 4,04,57
